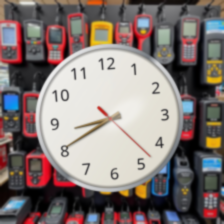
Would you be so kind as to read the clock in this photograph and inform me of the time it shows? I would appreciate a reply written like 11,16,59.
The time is 8,40,23
